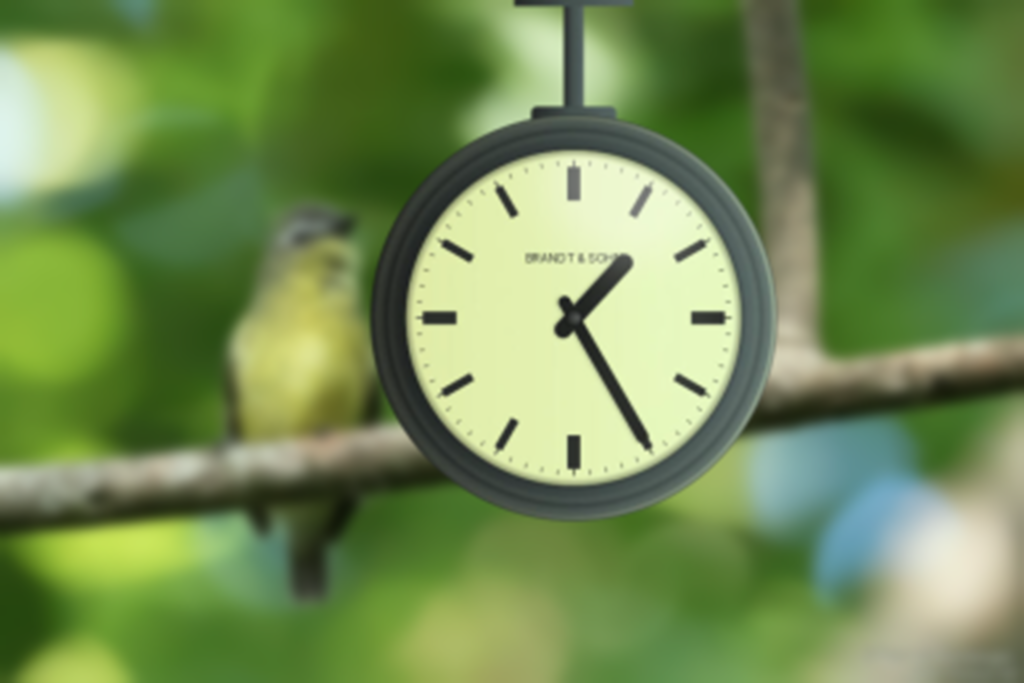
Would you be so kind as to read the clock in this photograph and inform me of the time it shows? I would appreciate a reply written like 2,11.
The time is 1,25
